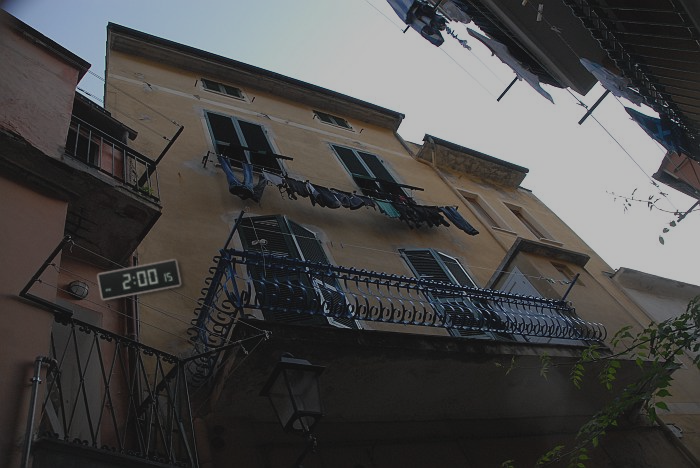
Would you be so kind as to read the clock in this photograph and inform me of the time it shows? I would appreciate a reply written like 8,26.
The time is 2,00
